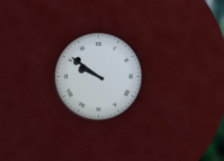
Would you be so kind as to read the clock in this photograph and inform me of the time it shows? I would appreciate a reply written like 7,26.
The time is 9,51
